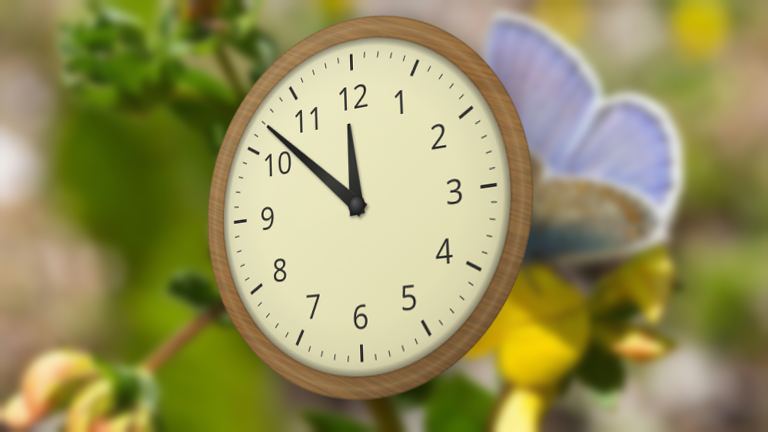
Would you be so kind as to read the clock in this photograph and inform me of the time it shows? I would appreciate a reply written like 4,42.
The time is 11,52
